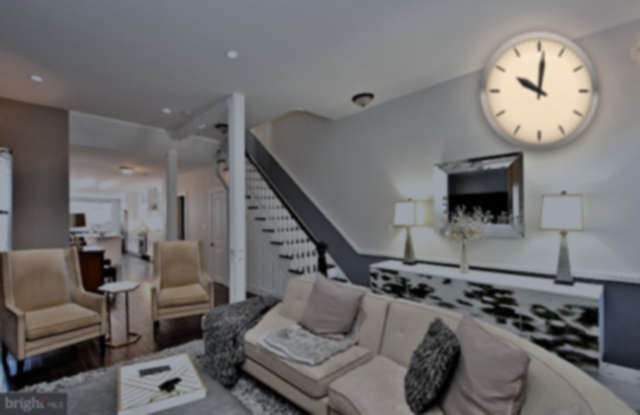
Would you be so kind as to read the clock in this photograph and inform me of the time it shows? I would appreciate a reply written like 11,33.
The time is 10,01
